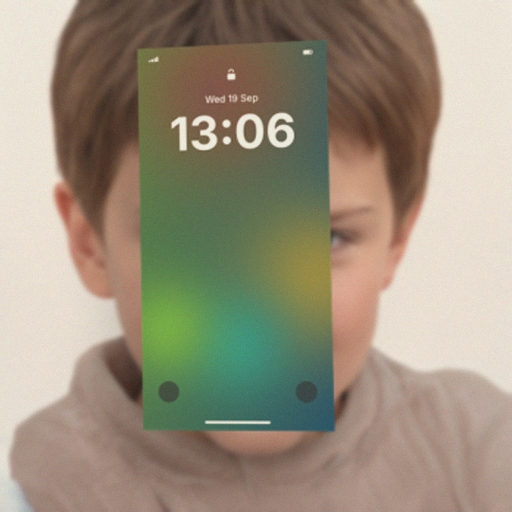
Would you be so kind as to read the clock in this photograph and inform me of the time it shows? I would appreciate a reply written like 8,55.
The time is 13,06
